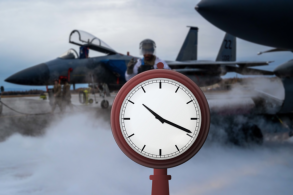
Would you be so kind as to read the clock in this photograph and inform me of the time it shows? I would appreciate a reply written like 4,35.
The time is 10,19
